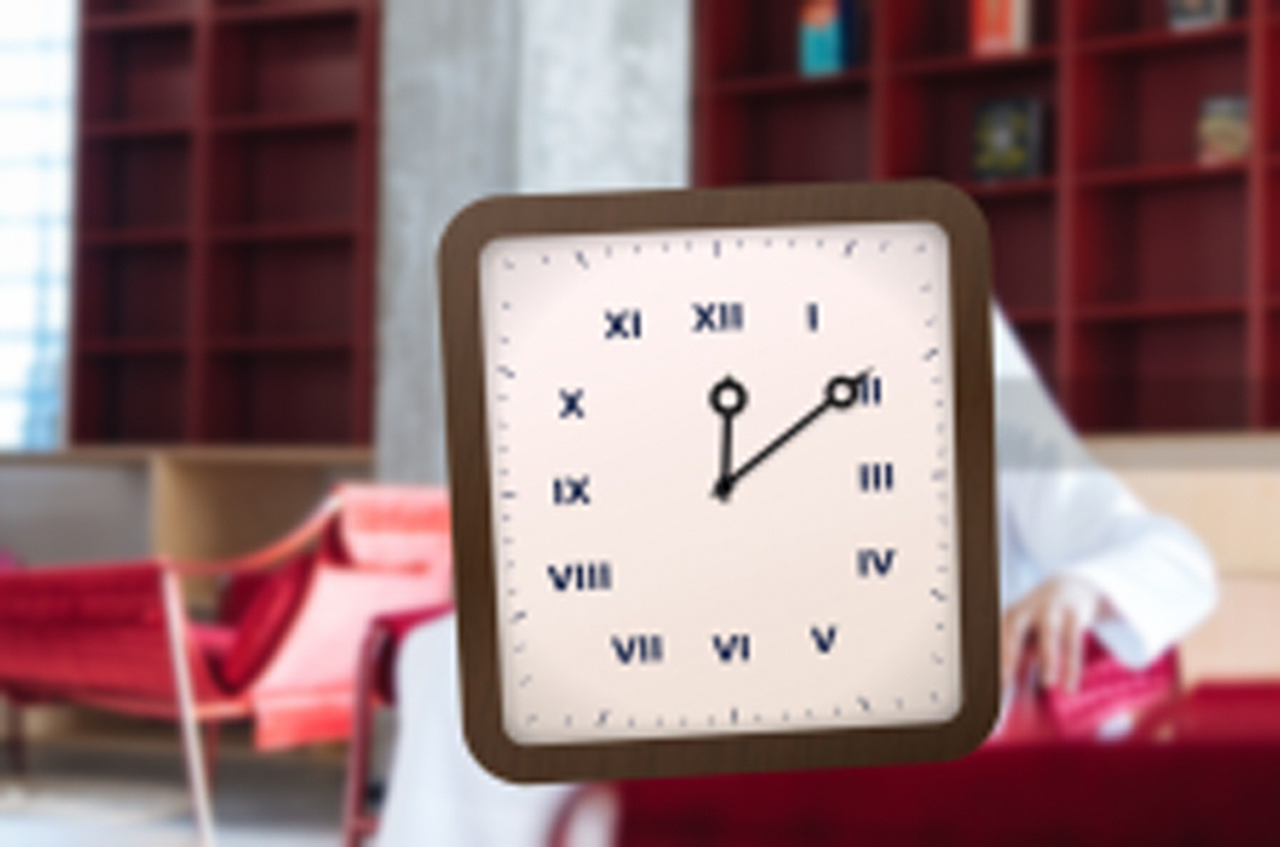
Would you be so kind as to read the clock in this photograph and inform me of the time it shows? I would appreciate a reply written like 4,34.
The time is 12,09
